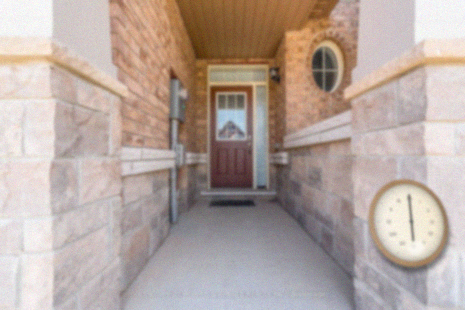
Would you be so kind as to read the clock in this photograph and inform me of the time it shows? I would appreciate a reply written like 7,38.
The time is 6,00
